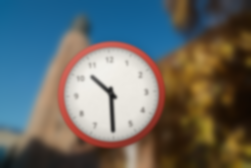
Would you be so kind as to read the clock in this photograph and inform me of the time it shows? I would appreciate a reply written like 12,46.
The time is 10,30
